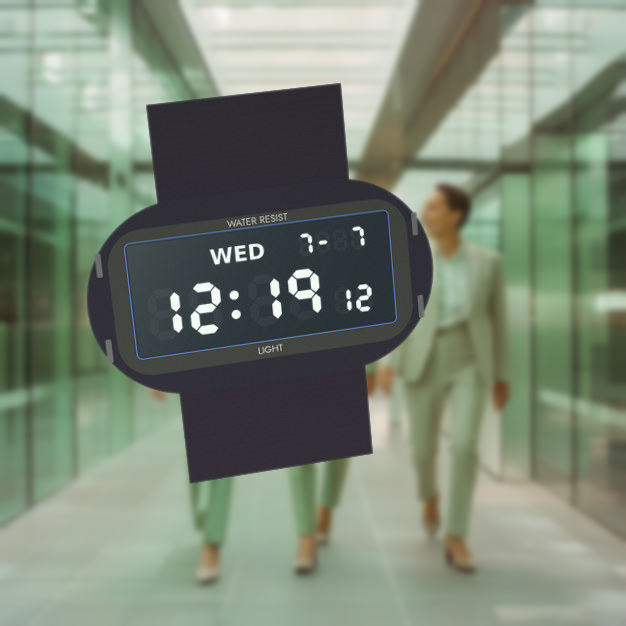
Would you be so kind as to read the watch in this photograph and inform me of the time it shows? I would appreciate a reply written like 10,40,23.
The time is 12,19,12
